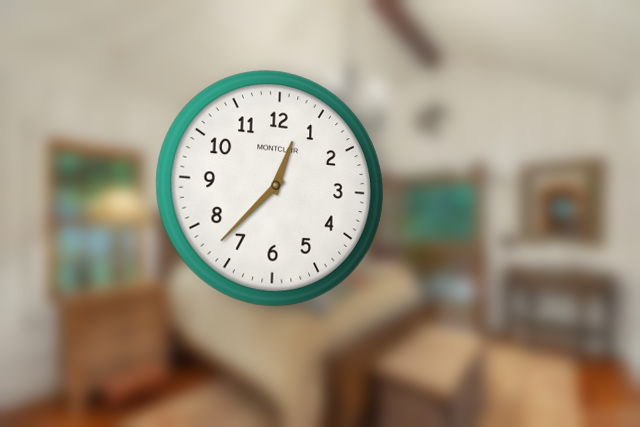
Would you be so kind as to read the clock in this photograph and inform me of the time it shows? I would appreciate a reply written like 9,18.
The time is 12,37
